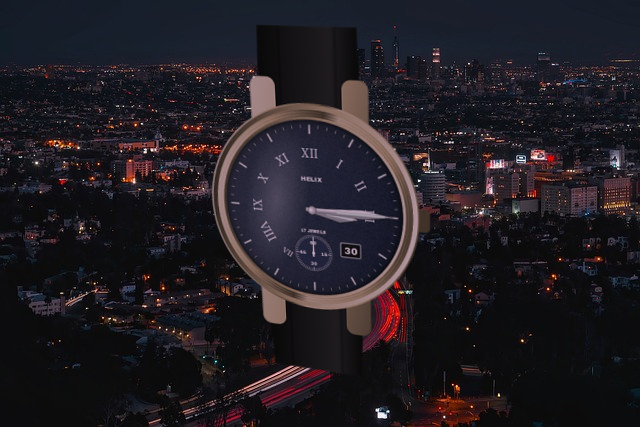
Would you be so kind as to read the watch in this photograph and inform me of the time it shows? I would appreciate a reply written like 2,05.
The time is 3,15
